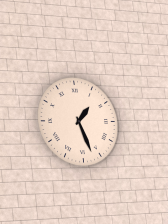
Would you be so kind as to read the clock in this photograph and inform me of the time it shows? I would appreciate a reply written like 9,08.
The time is 1,27
